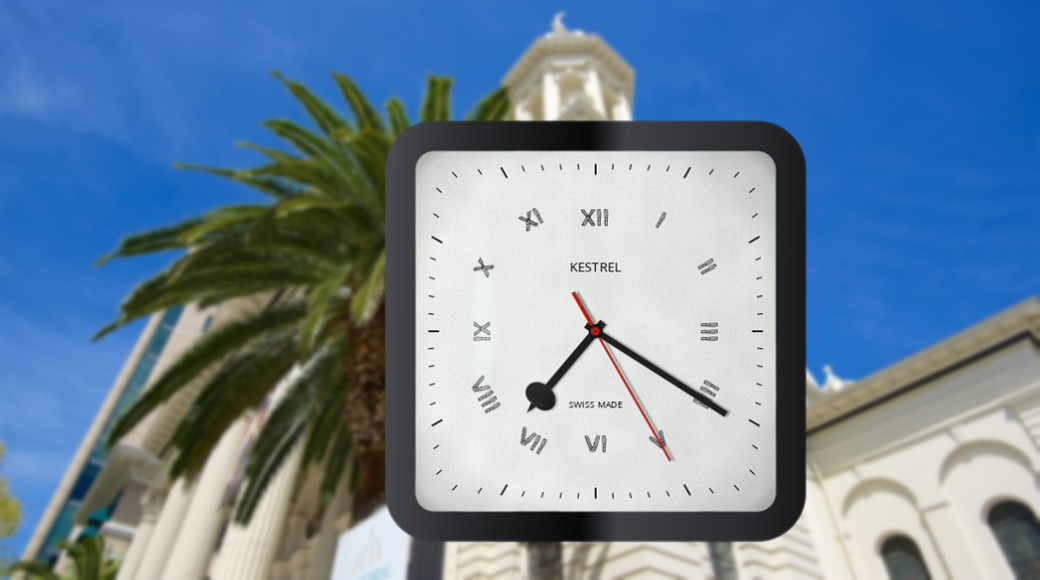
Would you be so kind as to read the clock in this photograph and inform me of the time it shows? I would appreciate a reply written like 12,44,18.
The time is 7,20,25
